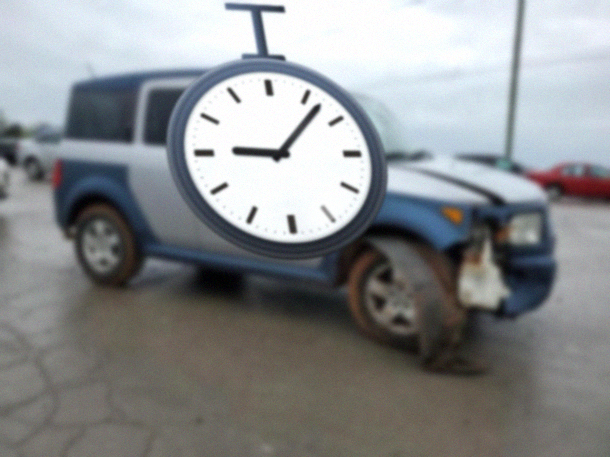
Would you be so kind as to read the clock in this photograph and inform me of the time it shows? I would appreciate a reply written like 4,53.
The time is 9,07
